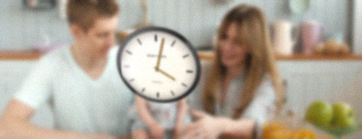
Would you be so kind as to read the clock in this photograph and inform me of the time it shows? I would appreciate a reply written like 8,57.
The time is 4,02
